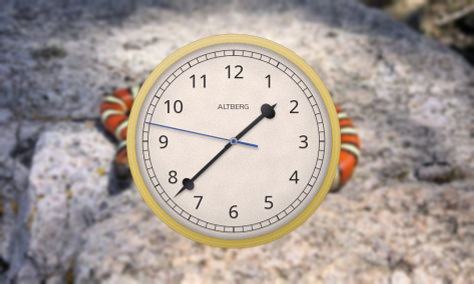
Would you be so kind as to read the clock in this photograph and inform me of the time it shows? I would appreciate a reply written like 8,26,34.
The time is 1,37,47
